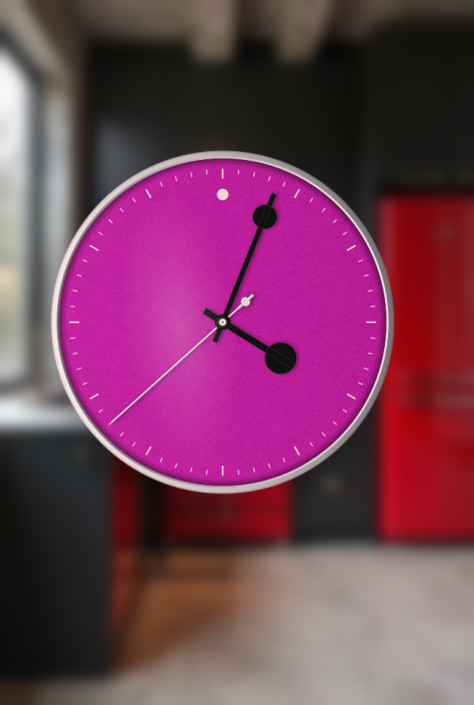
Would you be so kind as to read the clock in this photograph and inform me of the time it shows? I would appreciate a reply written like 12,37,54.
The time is 4,03,38
